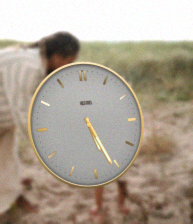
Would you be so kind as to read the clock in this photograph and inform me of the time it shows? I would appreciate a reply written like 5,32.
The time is 5,26
